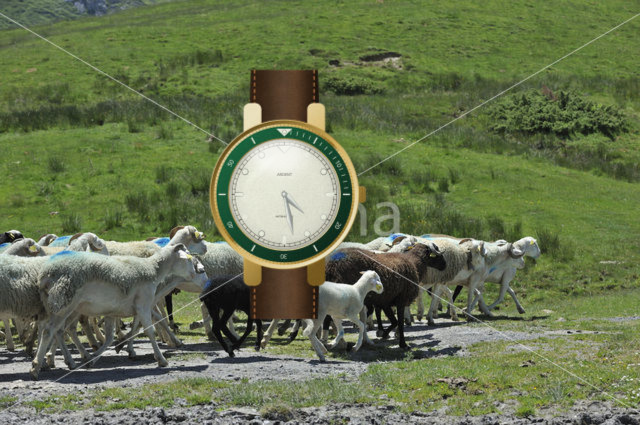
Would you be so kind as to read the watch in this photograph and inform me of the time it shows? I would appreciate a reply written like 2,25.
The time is 4,28
